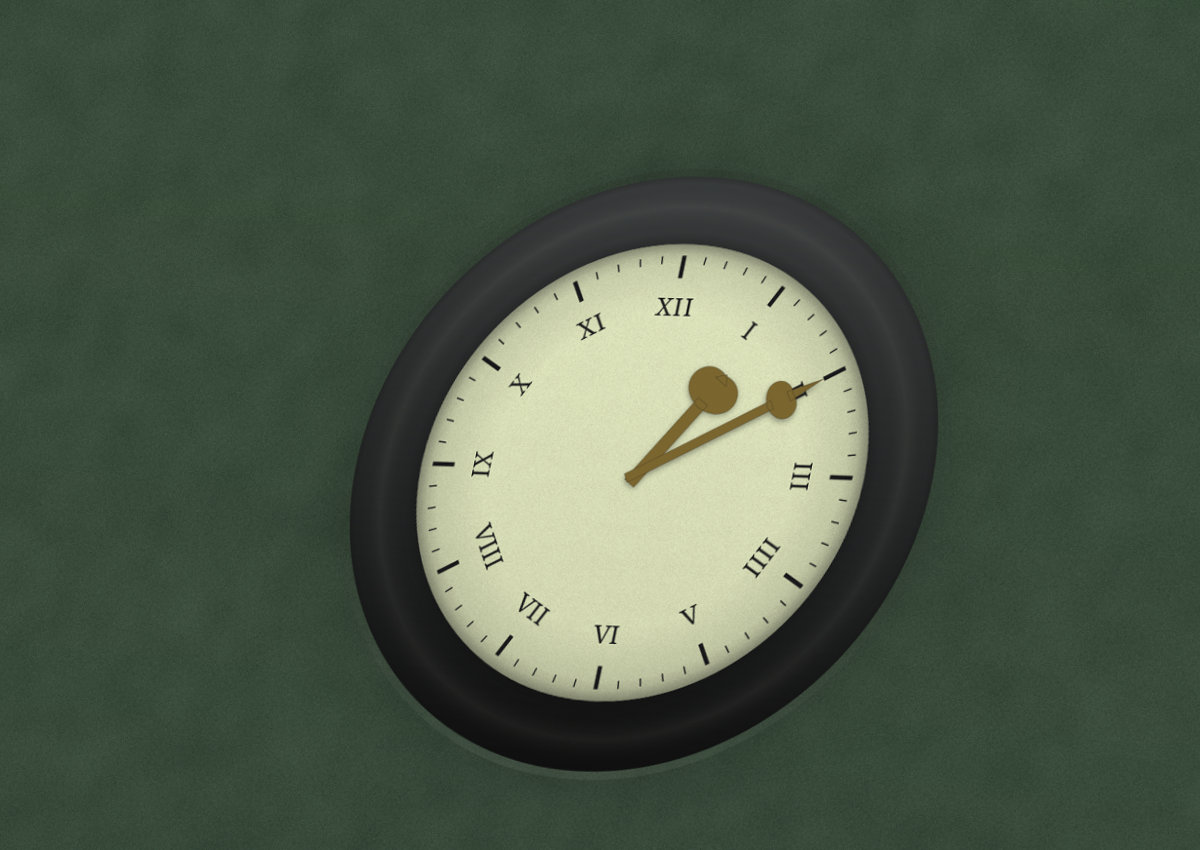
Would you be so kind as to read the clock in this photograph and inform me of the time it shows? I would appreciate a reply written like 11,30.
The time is 1,10
